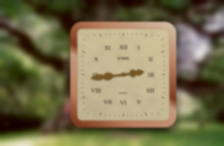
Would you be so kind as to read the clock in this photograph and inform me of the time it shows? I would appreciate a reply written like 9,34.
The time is 2,44
